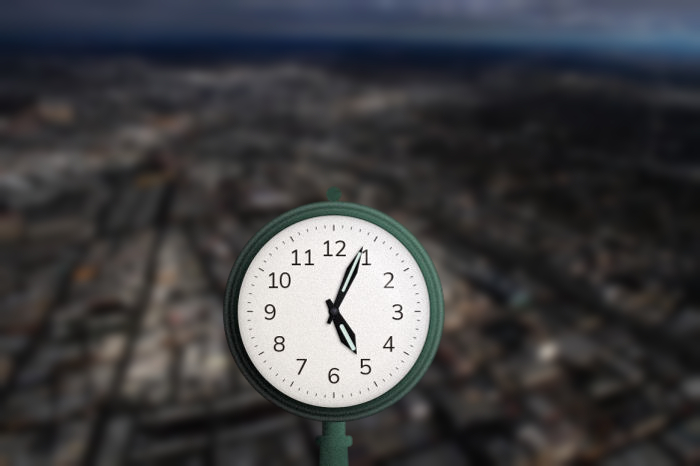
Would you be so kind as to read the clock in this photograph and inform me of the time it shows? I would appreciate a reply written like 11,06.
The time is 5,04
